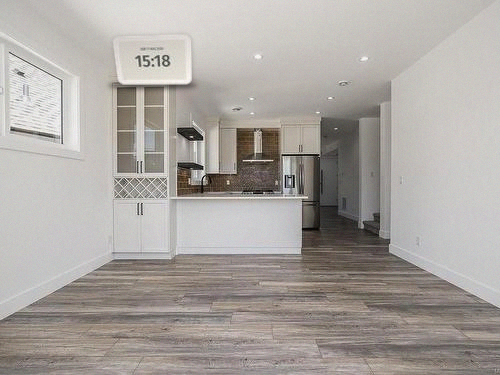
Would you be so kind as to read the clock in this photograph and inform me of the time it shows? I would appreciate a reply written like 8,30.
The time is 15,18
